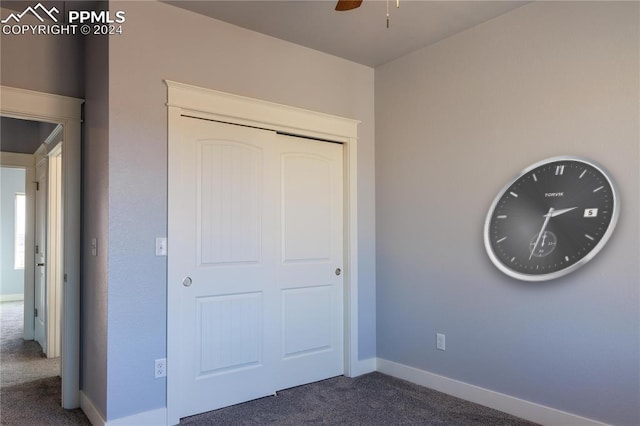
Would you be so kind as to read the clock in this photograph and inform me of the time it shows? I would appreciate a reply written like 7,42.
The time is 2,32
